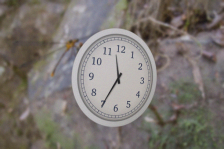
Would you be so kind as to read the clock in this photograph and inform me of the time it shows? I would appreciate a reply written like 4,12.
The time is 11,35
